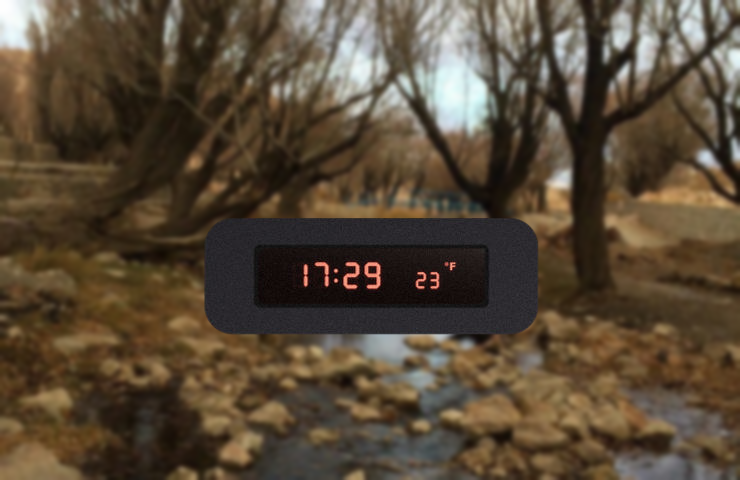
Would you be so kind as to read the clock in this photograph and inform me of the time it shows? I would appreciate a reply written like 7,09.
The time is 17,29
